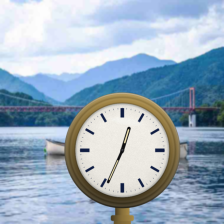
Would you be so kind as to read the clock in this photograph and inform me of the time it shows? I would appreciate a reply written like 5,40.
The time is 12,34
